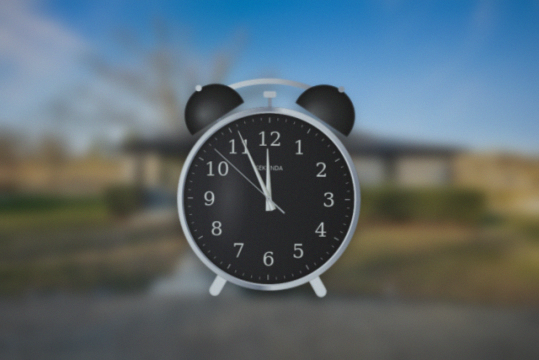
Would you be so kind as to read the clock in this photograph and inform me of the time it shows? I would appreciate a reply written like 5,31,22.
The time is 11,55,52
